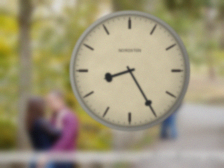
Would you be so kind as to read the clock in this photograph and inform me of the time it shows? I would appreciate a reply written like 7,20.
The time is 8,25
